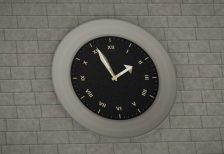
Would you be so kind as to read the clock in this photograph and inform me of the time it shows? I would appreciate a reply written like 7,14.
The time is 1,56
